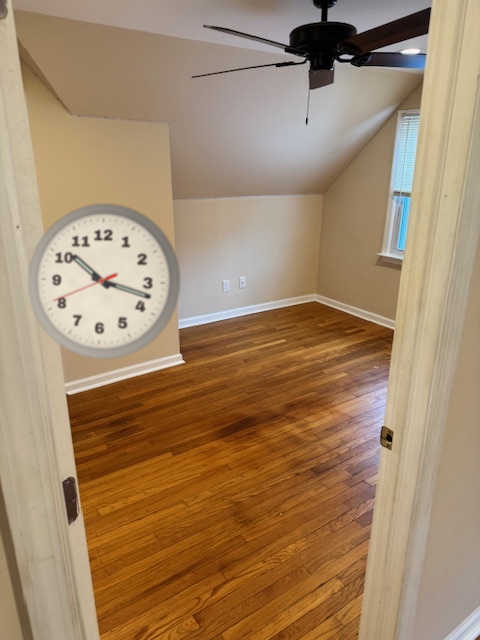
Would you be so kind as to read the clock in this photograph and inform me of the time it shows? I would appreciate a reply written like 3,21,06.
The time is 10,17,41
